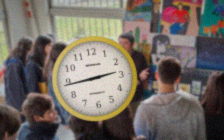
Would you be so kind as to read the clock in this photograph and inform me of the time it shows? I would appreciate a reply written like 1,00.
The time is 2,44
